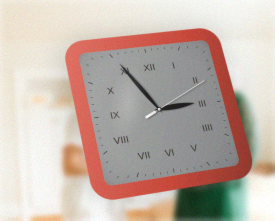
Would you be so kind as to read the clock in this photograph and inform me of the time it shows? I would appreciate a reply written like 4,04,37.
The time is 2,55,11
